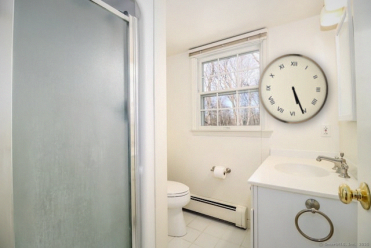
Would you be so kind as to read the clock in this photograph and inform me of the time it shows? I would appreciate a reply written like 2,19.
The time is 5,26
